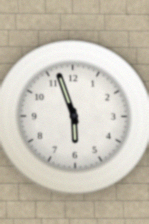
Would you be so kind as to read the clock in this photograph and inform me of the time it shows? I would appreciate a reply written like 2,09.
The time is 5,57
